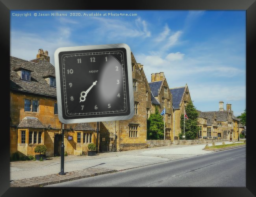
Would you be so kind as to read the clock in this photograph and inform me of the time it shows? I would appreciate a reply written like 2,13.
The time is 7,37
